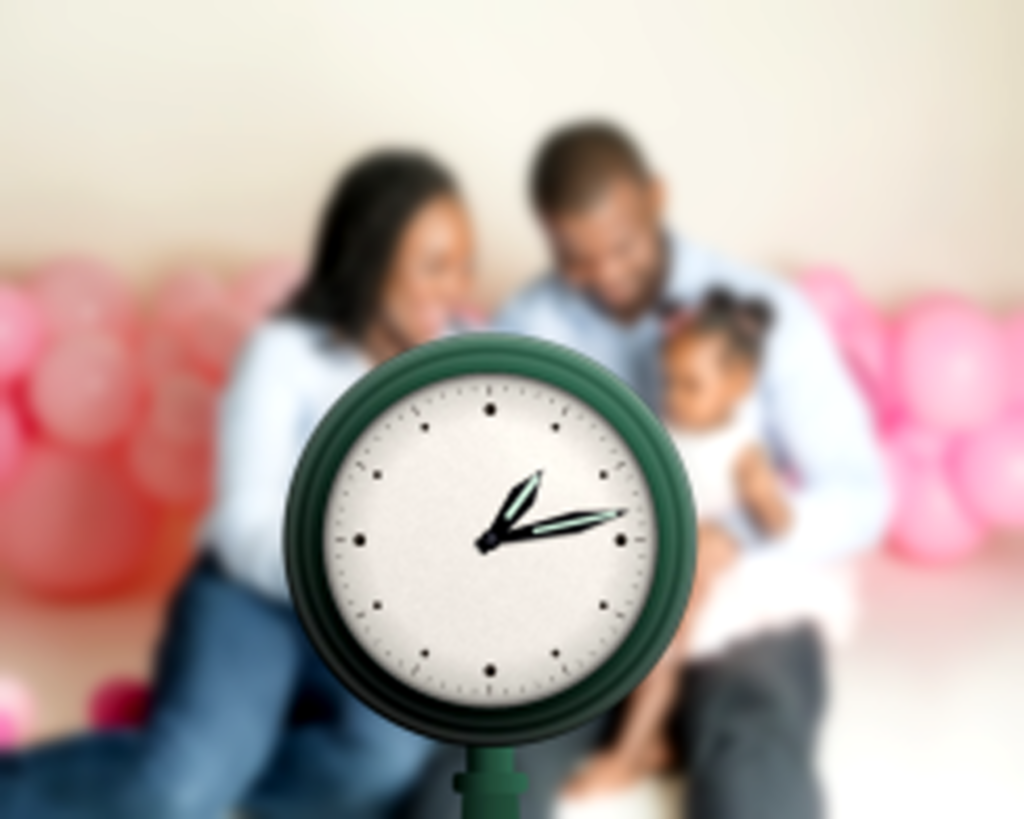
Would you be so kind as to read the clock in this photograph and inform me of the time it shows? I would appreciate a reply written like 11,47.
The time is 1,13
